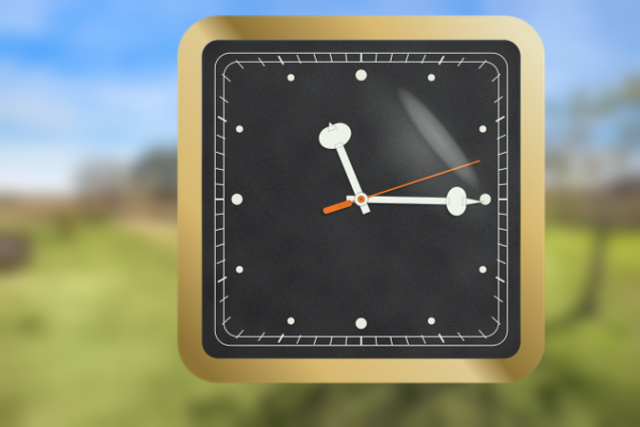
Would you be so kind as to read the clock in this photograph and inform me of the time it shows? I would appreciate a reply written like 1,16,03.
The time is 11,15,12
